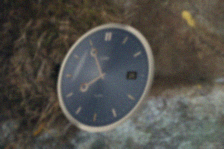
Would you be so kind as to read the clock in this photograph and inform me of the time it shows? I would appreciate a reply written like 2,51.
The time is 7,55
